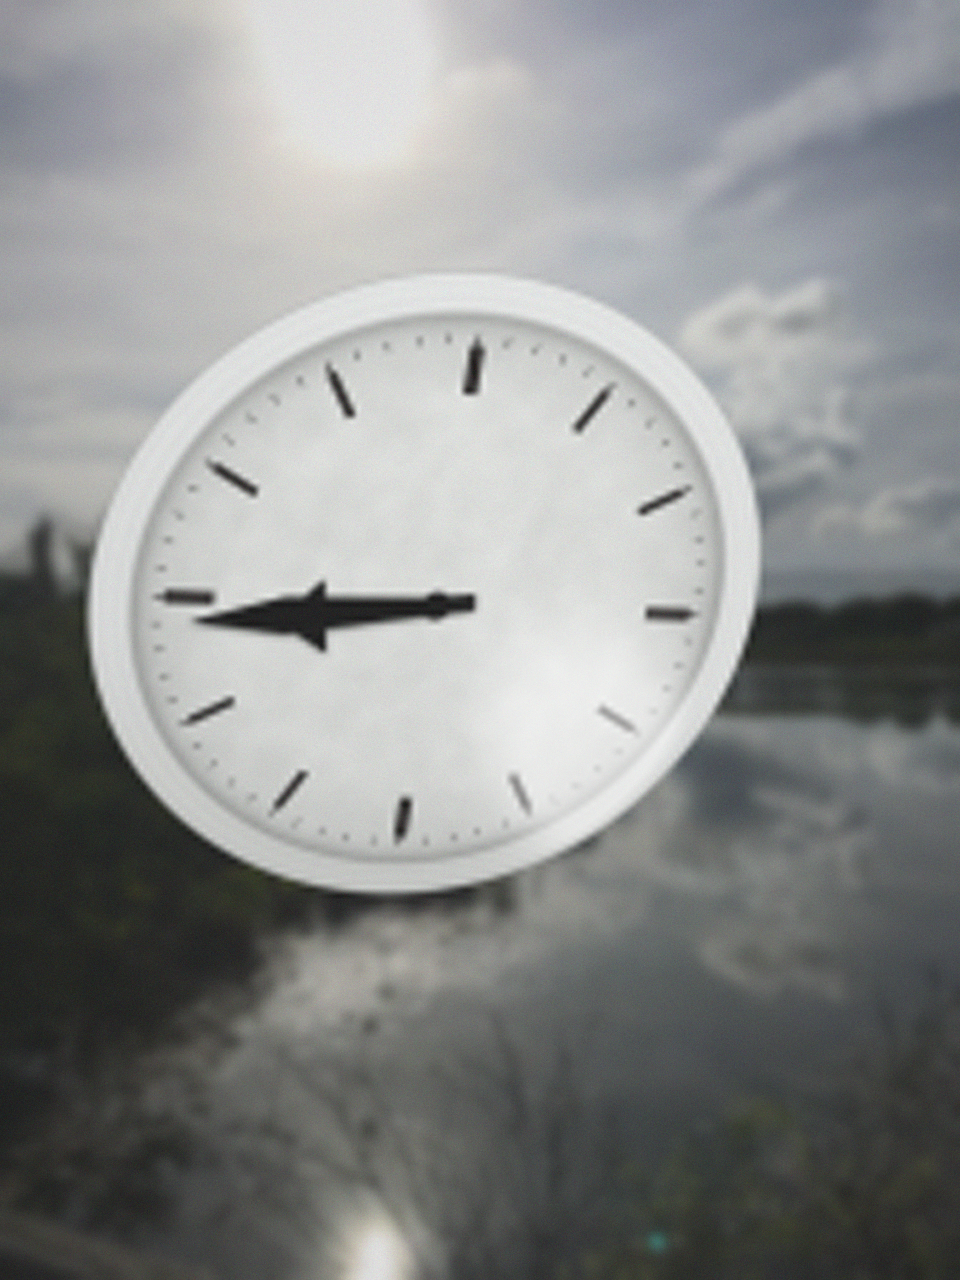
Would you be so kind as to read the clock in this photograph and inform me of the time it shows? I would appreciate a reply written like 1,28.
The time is 8,44
